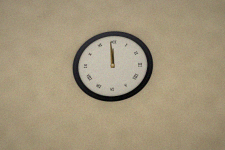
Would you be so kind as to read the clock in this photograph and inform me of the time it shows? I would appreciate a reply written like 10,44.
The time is 11,59
